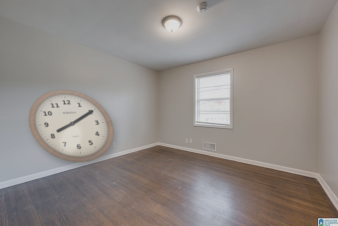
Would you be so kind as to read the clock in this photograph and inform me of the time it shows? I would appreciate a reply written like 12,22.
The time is 8,10
